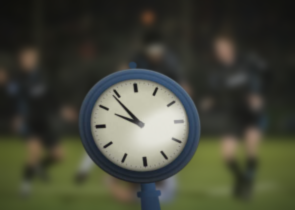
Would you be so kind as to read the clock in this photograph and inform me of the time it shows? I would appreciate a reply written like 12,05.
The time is 9,54
